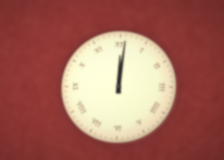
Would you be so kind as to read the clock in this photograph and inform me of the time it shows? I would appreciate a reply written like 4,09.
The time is 12,01
